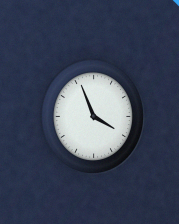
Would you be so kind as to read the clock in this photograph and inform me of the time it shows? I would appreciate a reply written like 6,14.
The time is 3,56
